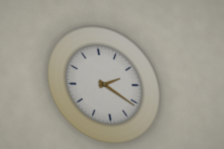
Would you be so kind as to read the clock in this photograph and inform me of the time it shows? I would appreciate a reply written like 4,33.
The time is 2,21
